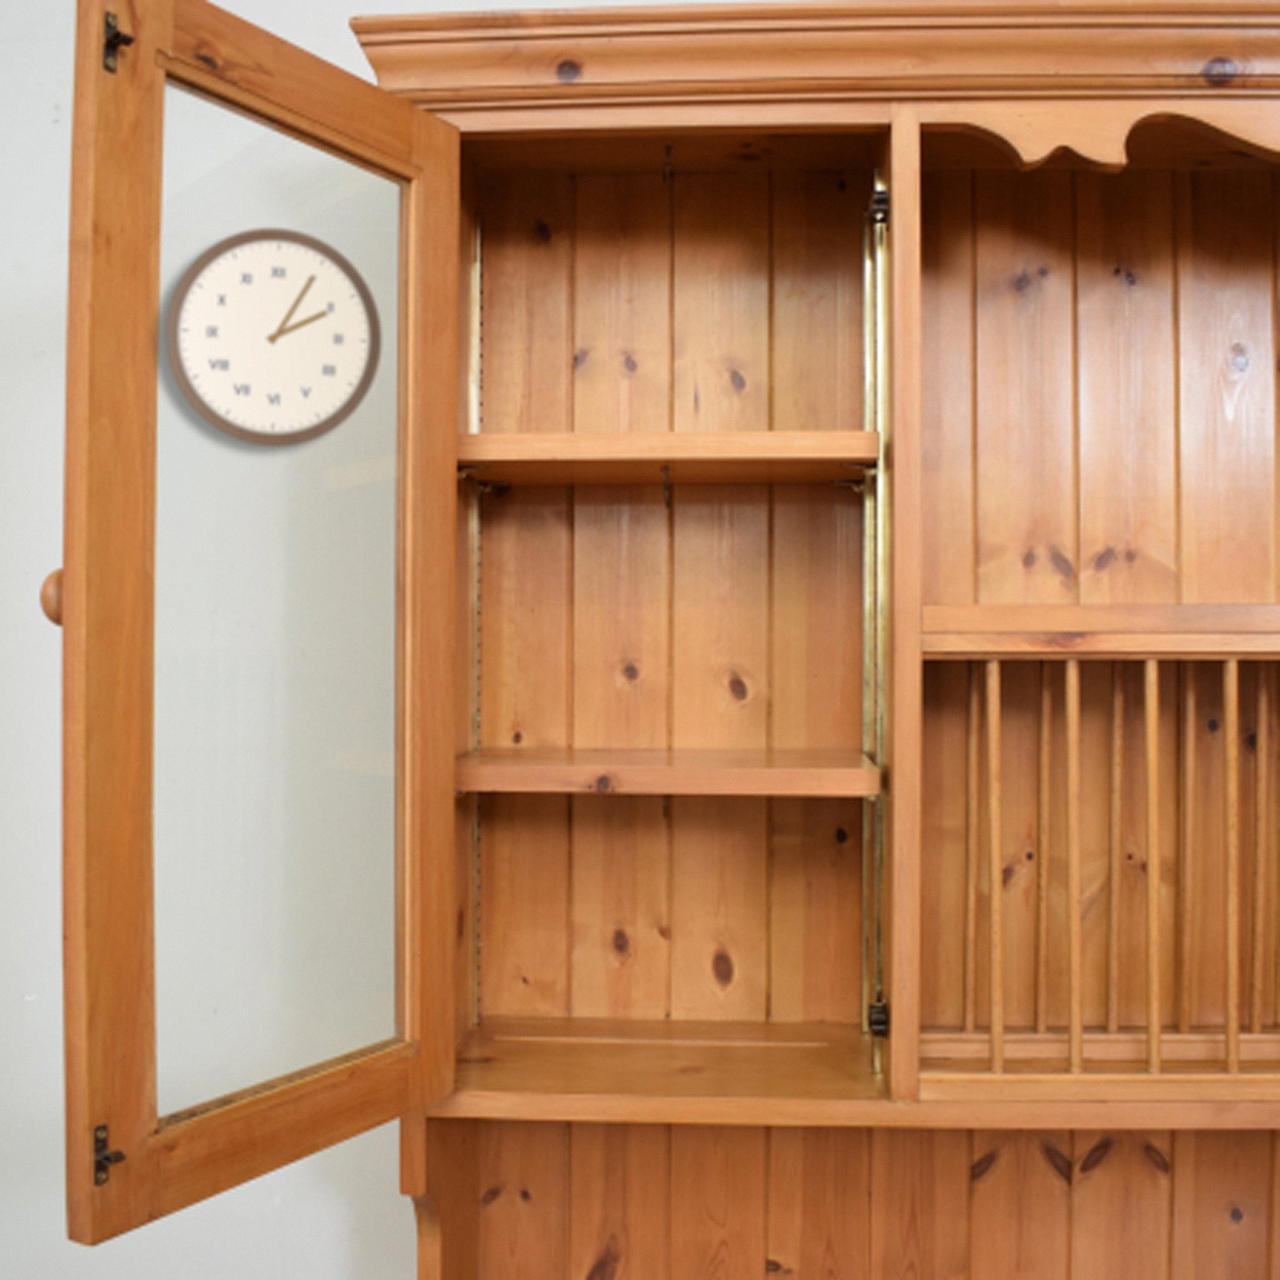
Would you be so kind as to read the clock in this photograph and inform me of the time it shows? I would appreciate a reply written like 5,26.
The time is 2,05
